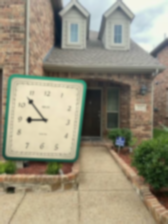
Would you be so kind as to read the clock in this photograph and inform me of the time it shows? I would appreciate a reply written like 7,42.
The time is 8,53
